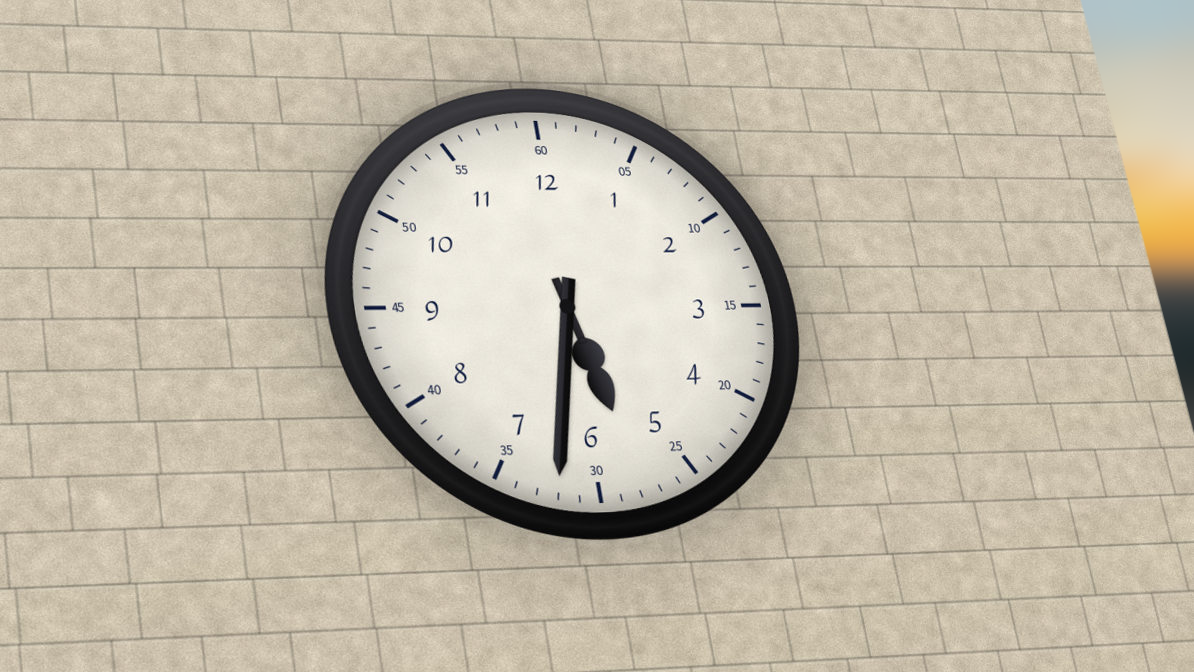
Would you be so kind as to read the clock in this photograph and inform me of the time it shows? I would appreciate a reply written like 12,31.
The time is 5,32
